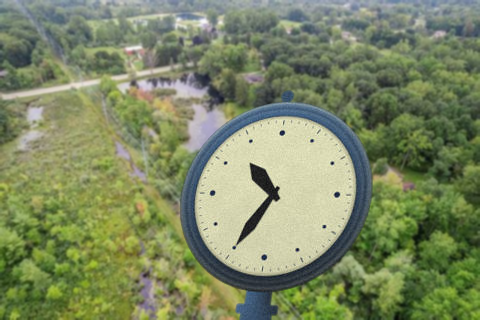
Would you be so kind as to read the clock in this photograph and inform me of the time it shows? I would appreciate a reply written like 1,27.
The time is 10,35
